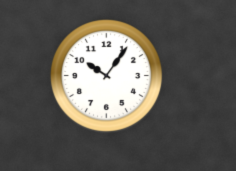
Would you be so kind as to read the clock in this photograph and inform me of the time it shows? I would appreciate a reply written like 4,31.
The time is 10,06
